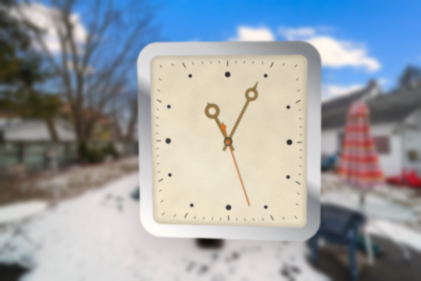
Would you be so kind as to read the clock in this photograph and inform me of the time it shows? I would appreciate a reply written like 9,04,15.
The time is 11,04,27
